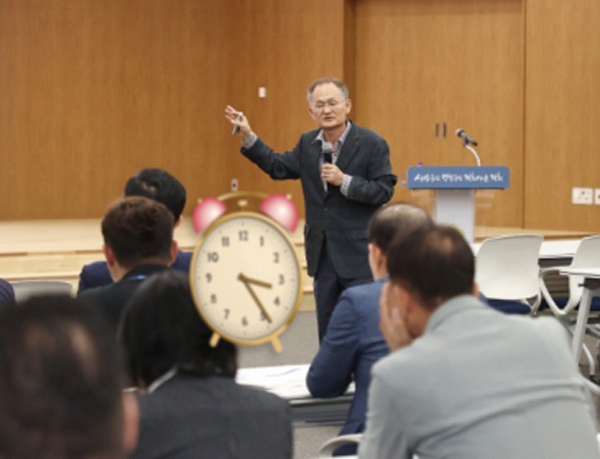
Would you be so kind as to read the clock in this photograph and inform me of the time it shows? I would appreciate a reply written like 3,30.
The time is 3,24
